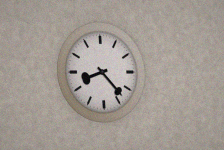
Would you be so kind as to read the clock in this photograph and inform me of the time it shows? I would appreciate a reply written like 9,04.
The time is 8,23
